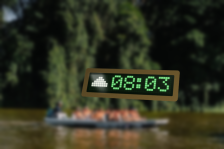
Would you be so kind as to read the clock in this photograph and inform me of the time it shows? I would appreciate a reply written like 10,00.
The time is 8,03
